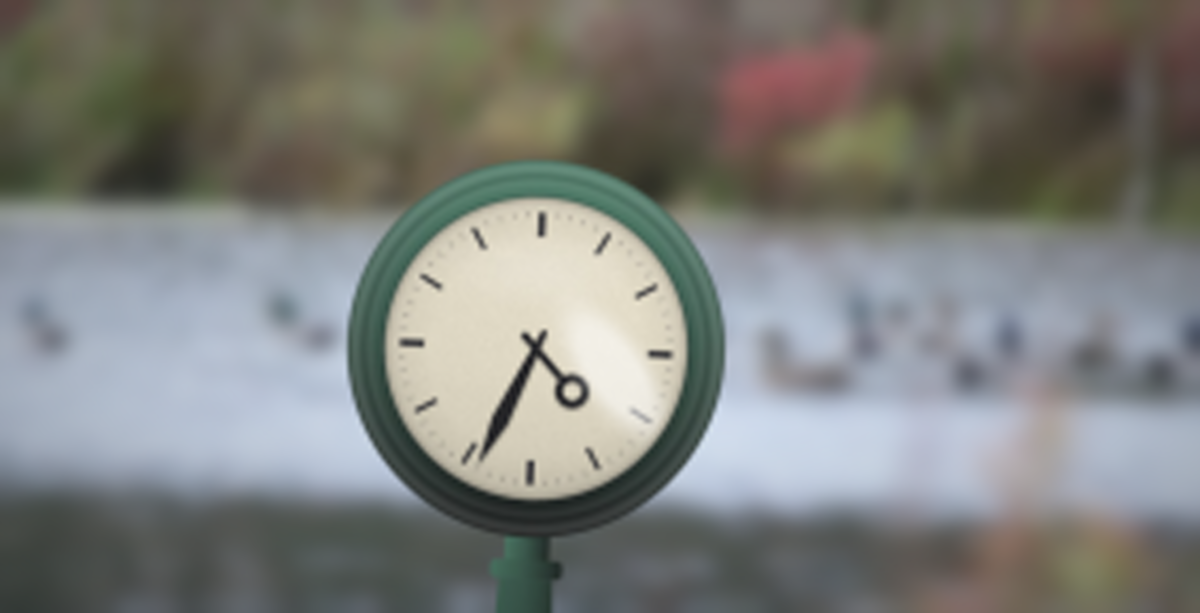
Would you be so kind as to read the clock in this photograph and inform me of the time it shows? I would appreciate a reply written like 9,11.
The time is 4,34
